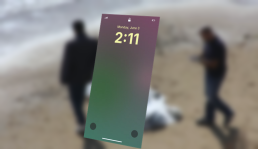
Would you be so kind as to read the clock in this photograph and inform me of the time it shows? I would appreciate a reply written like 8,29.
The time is 2,11
